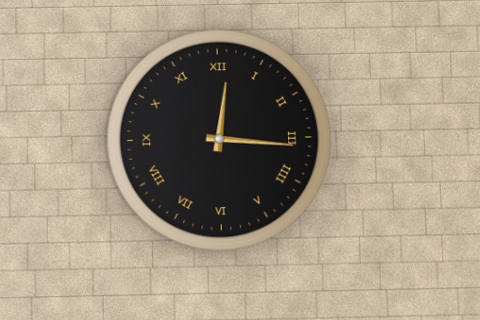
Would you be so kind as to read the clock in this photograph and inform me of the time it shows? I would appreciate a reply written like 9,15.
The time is 12,16
